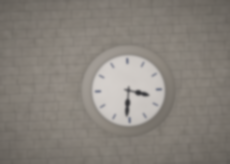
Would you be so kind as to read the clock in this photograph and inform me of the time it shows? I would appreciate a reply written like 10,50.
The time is 3,31
